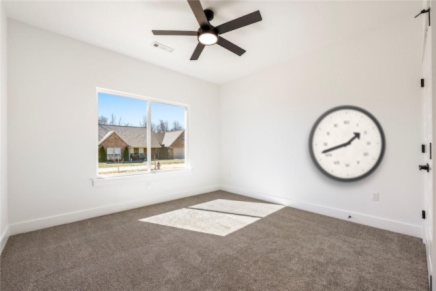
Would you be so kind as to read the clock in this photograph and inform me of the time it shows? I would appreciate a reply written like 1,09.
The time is 1,42
